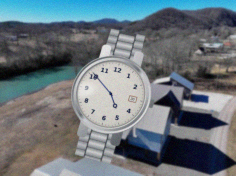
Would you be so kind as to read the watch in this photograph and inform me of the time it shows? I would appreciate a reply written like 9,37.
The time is 4,51
